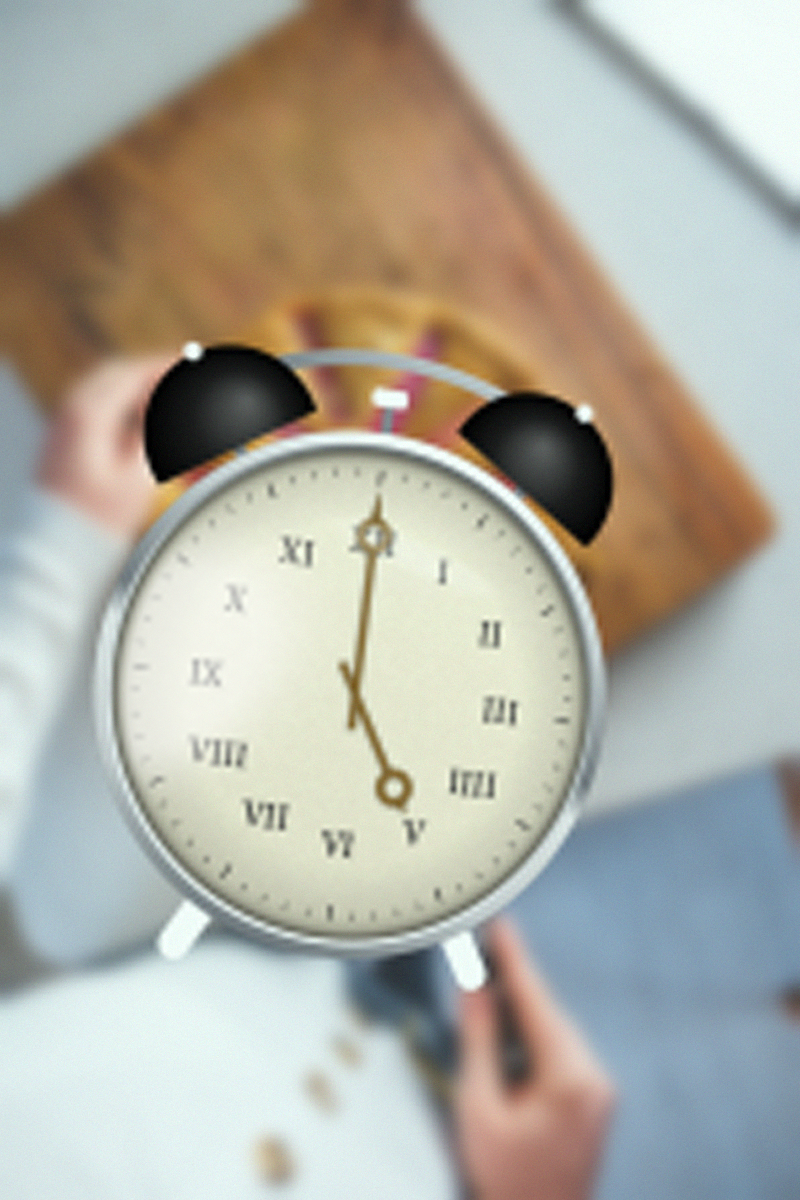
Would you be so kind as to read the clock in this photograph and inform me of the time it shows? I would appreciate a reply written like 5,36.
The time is 5,00
